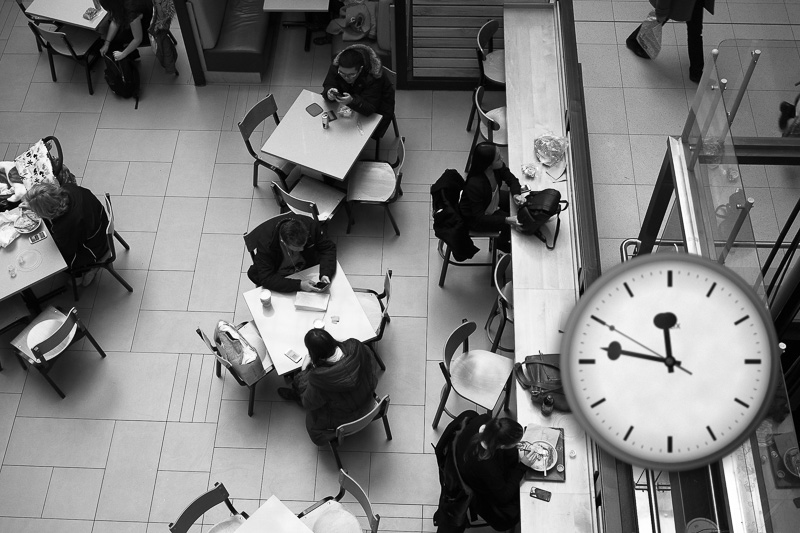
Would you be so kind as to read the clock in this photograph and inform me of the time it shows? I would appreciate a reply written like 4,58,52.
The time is 11,46,50
